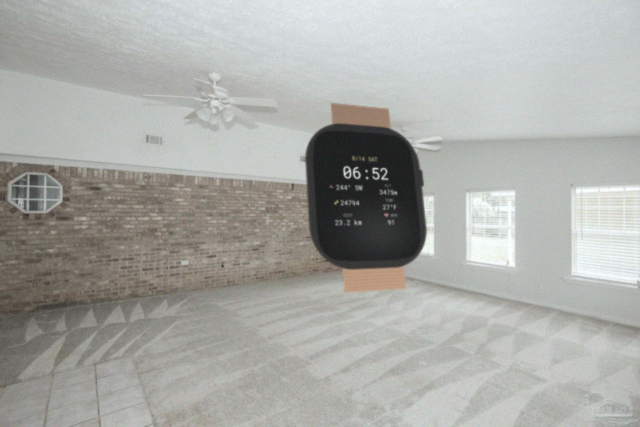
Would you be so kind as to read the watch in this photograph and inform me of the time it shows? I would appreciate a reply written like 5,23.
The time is 6,52
